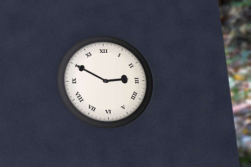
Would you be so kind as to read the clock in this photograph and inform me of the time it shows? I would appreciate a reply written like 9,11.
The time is 2,50
